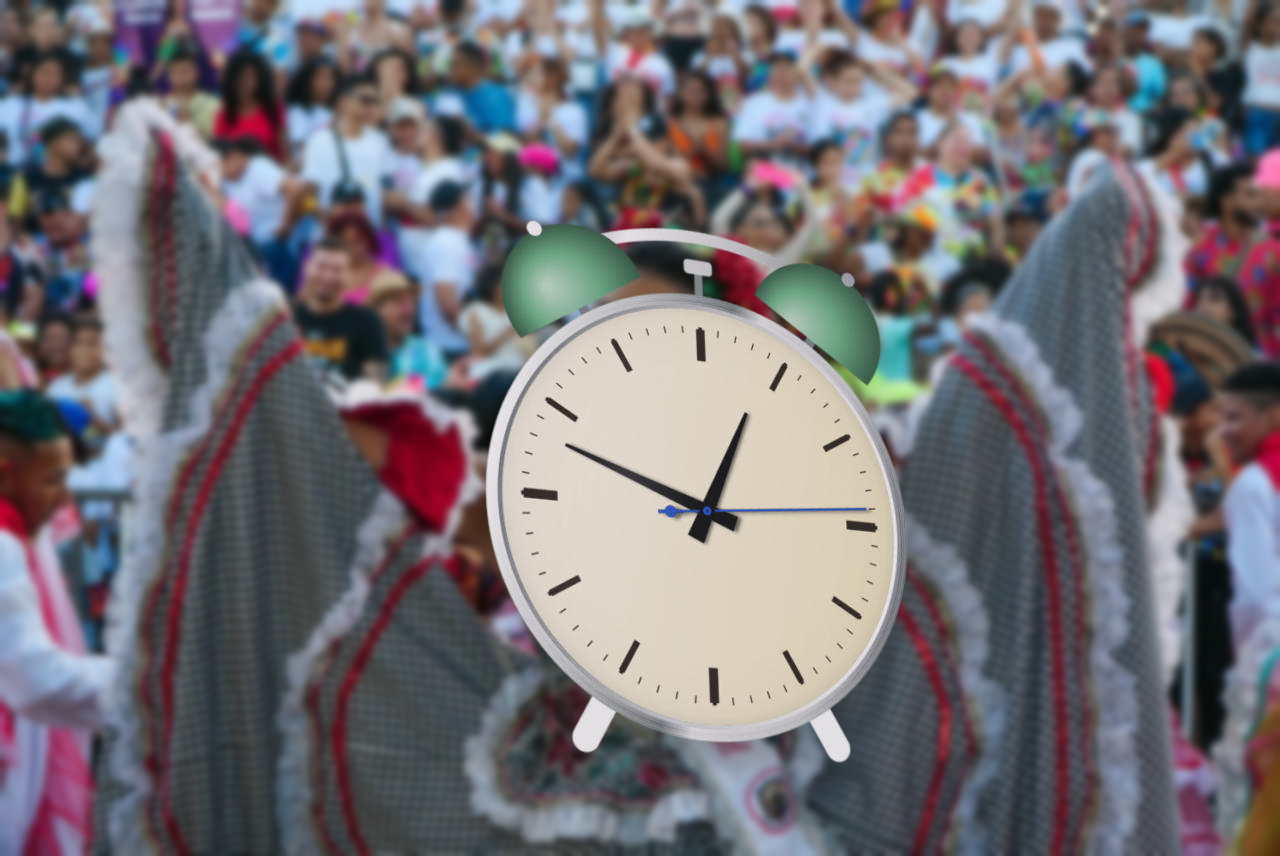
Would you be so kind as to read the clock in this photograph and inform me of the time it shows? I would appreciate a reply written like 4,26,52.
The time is 12,48,14
